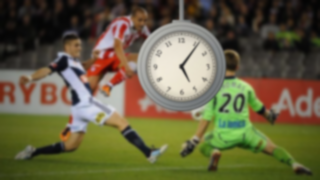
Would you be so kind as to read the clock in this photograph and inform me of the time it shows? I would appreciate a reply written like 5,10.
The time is 5,06
